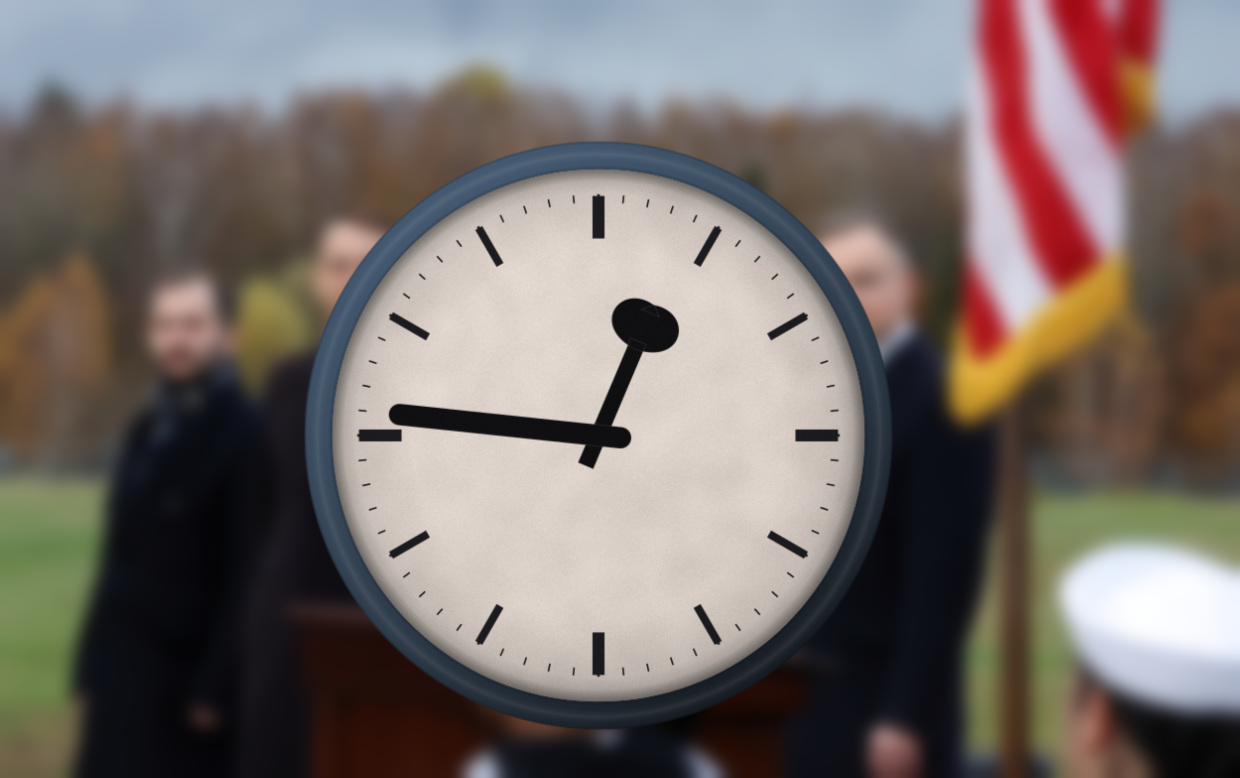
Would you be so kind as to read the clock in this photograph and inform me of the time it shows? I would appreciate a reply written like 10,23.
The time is 12,46
